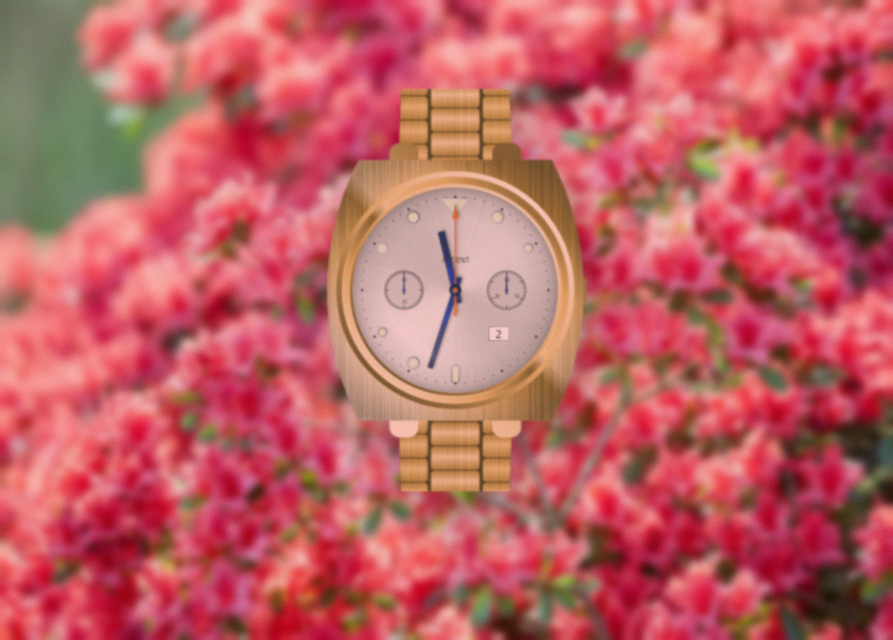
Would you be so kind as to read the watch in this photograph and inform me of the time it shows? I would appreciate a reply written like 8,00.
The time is 11,33
